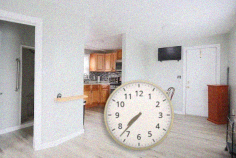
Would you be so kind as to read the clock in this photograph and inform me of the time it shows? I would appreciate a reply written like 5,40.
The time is 7,37
